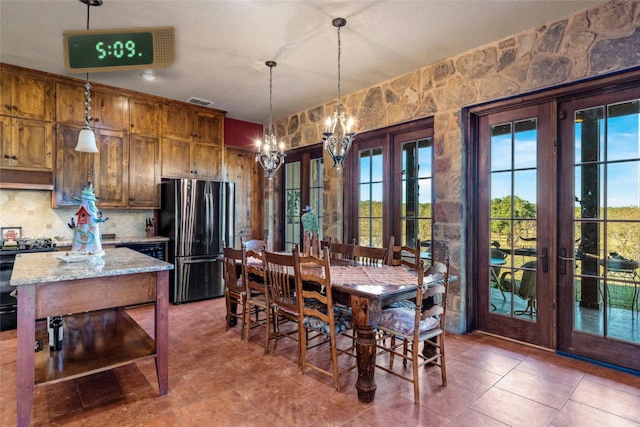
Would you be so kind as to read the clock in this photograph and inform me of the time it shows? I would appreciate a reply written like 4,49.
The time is 5,09
